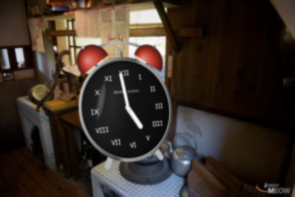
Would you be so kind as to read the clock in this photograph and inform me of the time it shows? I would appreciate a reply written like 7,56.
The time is 4,59
